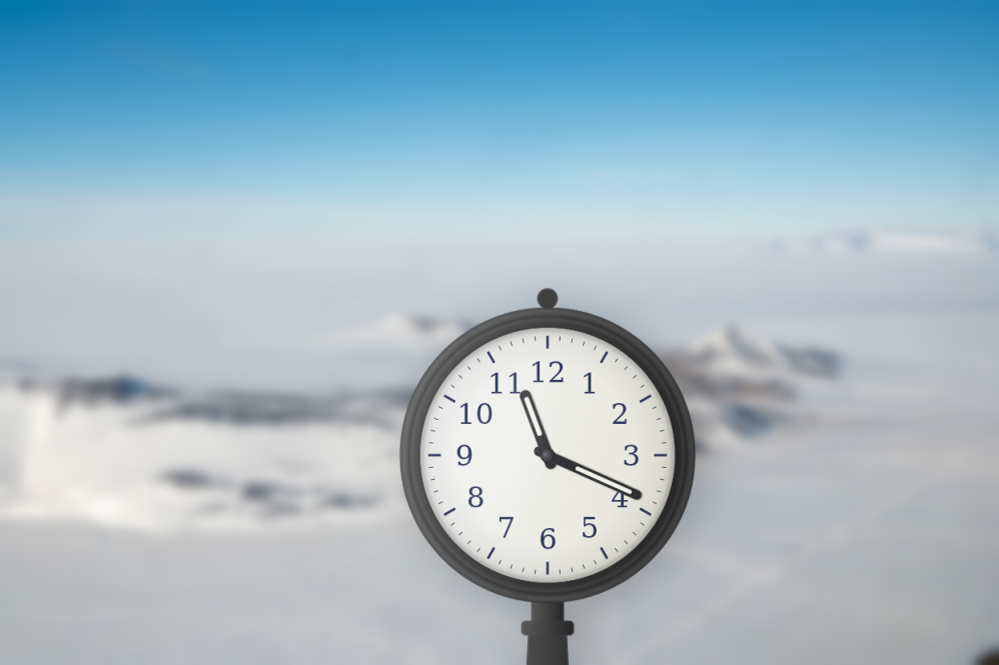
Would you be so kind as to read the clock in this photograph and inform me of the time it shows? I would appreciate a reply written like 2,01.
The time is 11,19
